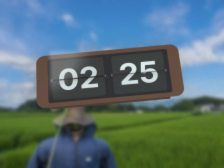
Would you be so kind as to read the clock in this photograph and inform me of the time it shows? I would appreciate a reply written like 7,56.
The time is 2,25
